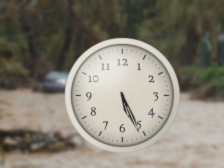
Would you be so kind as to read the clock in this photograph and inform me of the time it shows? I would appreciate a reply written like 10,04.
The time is 5,26
